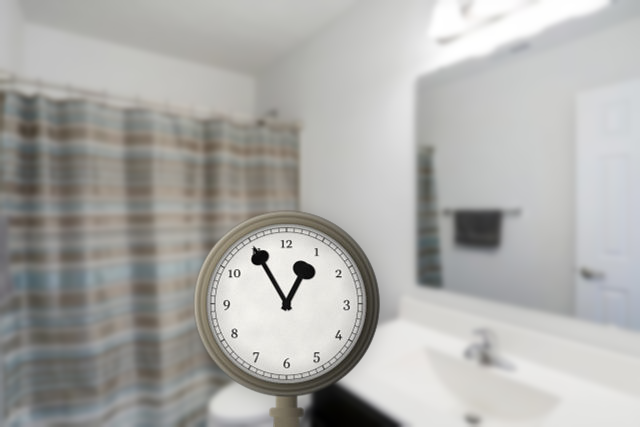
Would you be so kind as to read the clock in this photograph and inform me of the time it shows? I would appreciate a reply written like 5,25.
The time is 12,55
